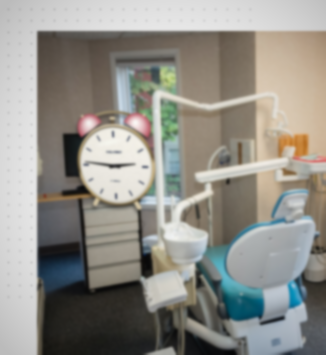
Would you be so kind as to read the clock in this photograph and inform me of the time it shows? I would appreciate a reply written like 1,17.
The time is 2,46
